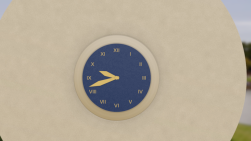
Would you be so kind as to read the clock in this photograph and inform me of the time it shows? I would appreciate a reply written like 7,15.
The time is 9,42
